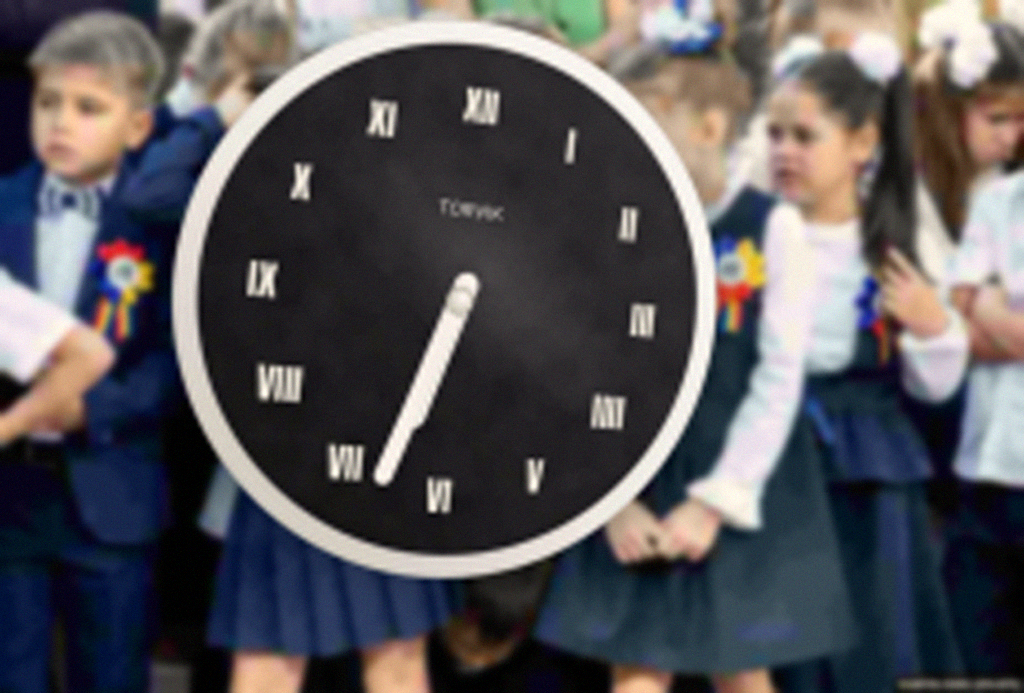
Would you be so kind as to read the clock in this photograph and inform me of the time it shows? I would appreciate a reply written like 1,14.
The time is 6,33
